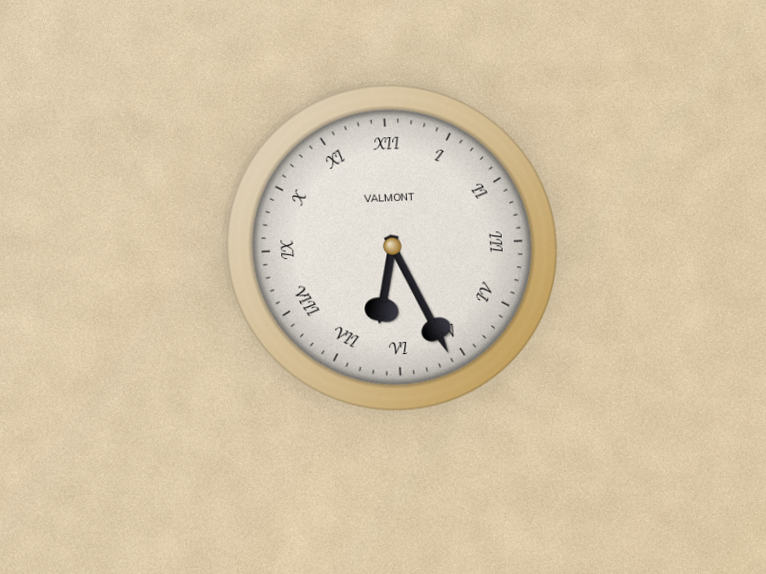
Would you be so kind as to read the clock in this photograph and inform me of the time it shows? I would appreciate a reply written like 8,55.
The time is 6,26
